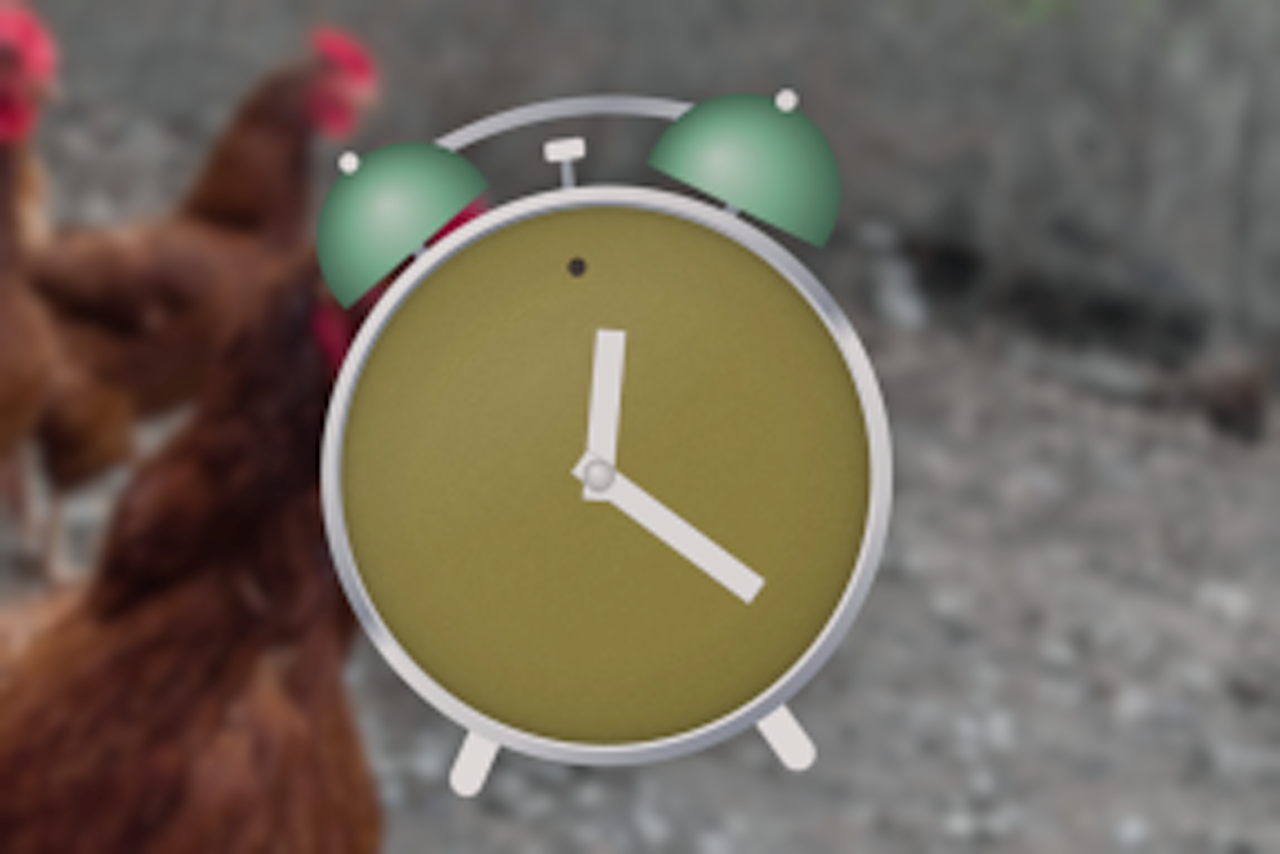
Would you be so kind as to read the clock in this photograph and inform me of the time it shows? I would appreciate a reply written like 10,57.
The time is 12,22
